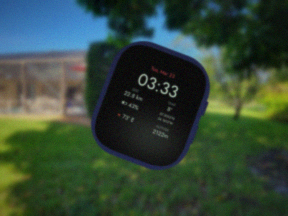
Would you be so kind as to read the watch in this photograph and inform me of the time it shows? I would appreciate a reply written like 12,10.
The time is 3,33
